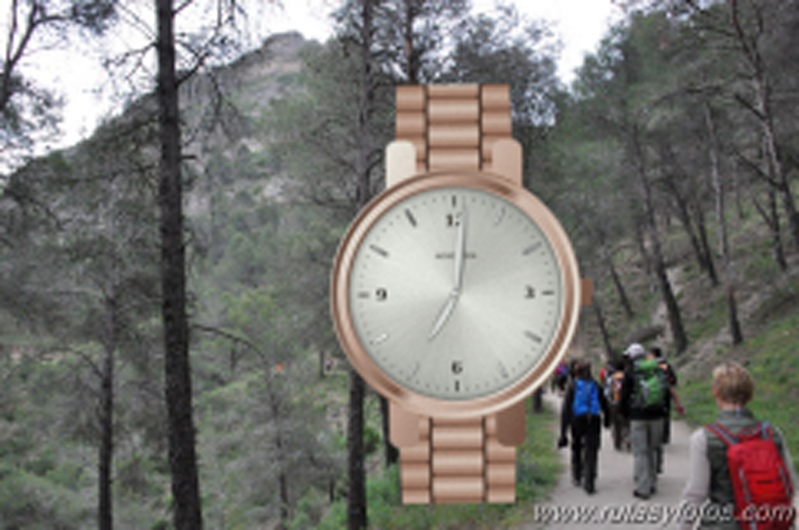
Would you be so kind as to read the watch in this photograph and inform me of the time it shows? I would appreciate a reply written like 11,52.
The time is 7,01
